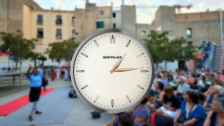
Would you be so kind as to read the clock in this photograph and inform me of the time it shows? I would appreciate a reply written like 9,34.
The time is 1,14
